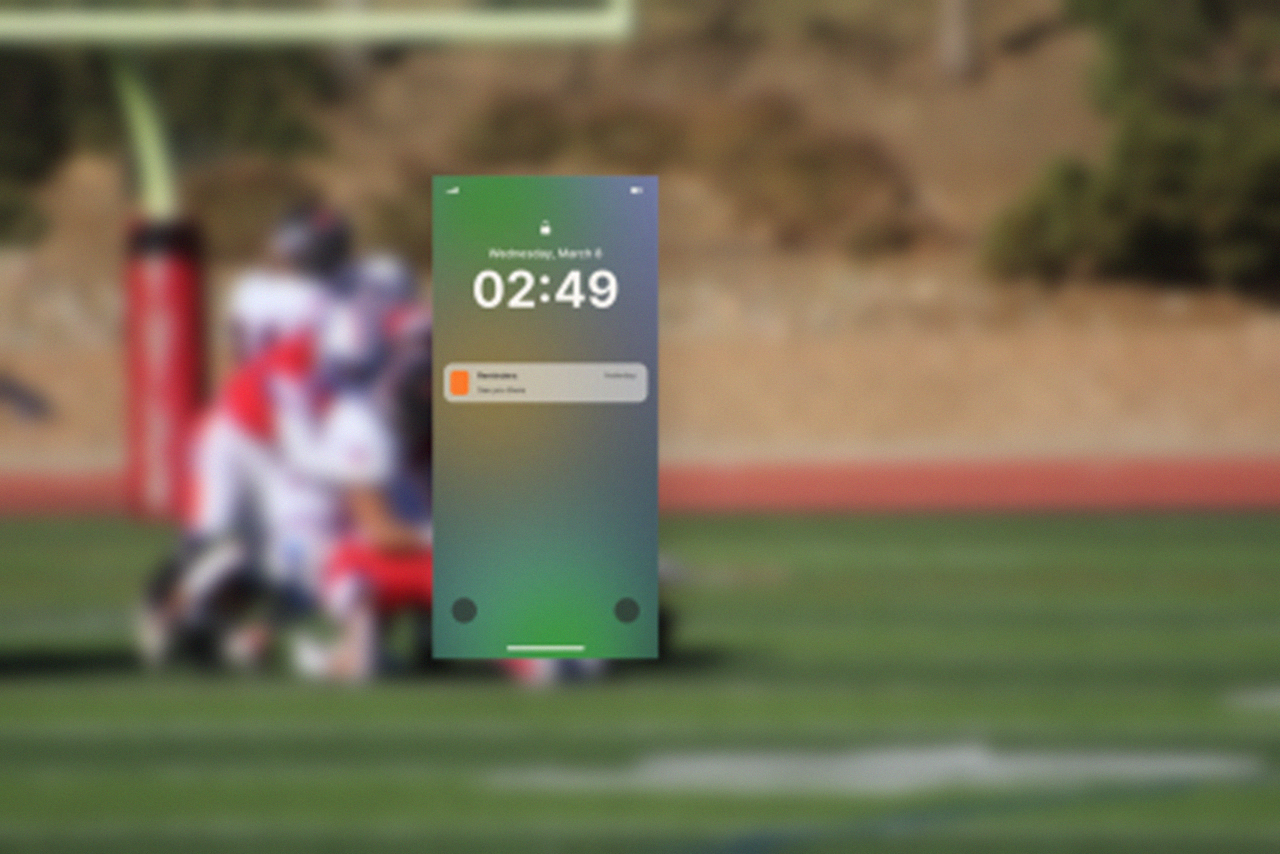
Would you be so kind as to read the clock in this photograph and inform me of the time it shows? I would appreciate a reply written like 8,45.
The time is 2,49
